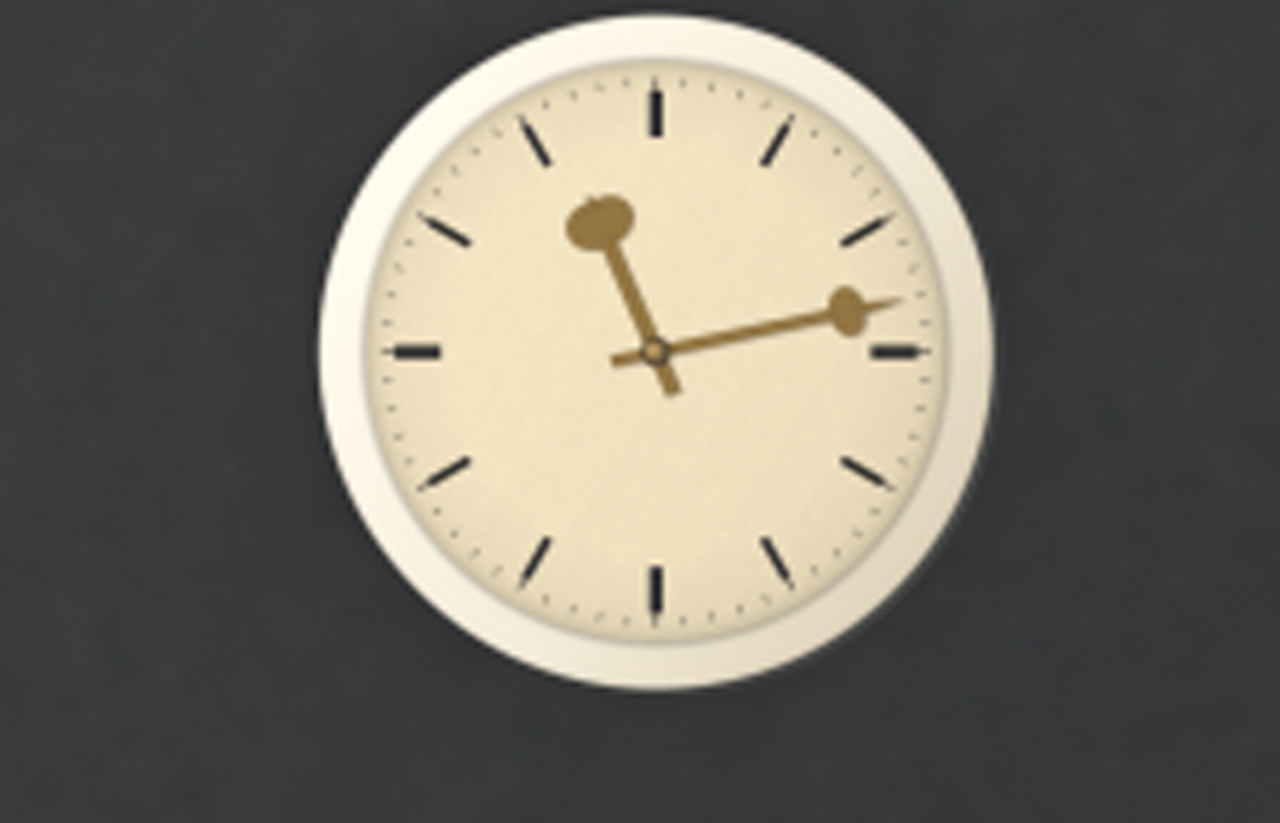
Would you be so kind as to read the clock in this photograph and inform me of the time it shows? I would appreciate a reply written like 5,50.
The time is 11,13
